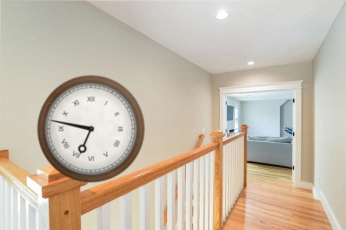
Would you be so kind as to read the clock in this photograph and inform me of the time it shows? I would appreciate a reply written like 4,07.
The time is 6,47
